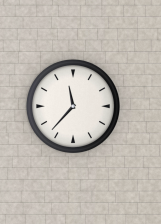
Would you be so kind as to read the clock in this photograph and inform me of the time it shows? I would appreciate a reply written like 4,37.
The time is 11,37
